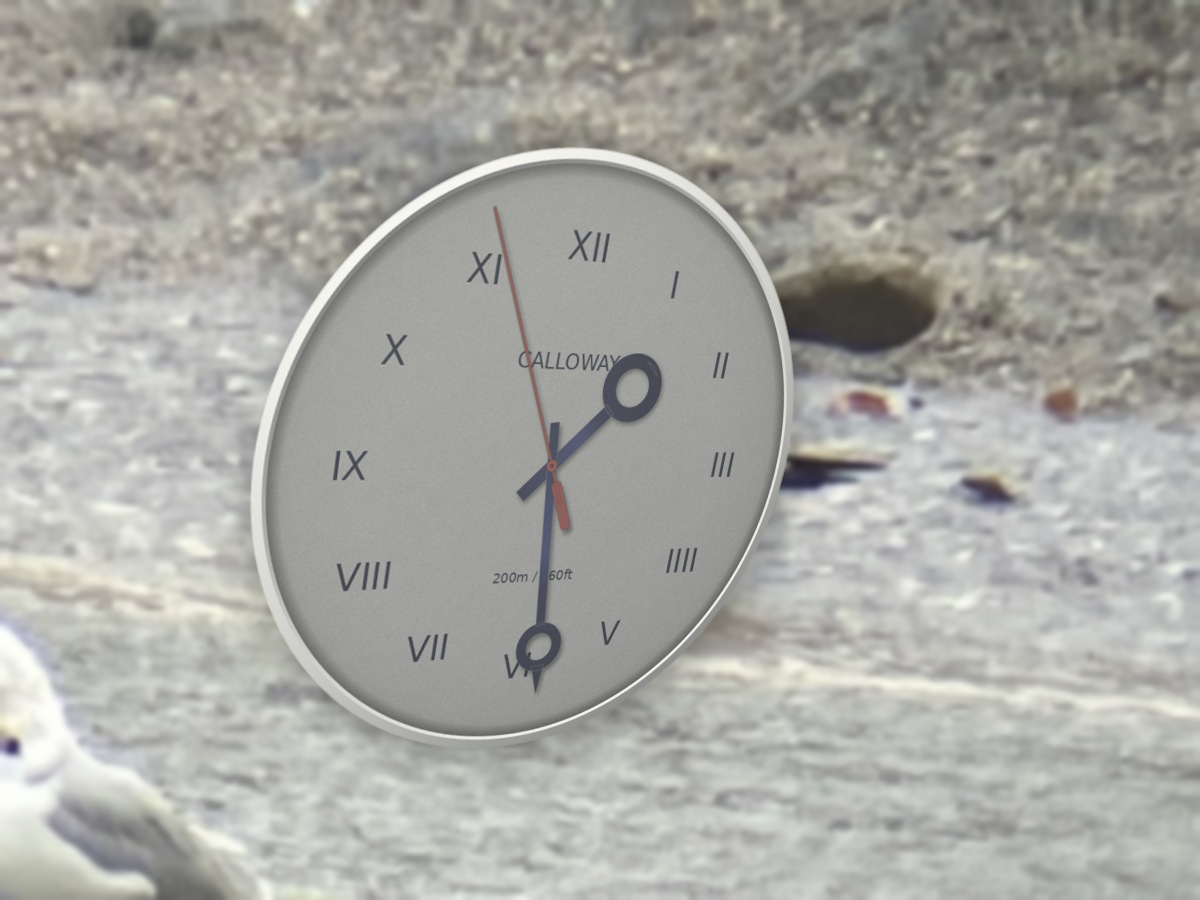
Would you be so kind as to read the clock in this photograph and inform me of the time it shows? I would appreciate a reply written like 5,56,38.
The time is 1,28,56
